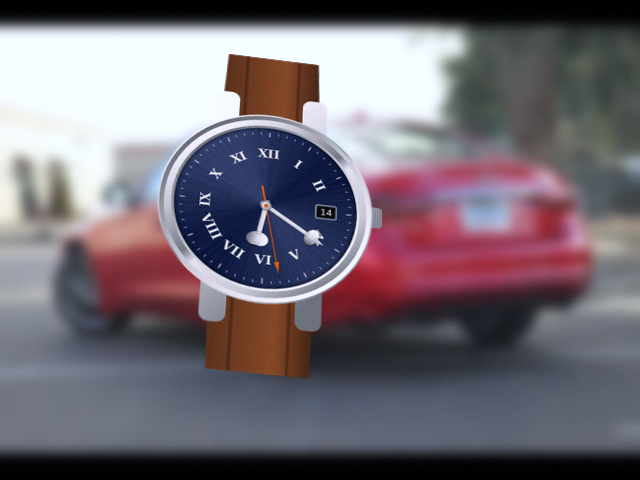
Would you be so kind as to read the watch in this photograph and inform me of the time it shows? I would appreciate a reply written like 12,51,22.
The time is 6,20,28
